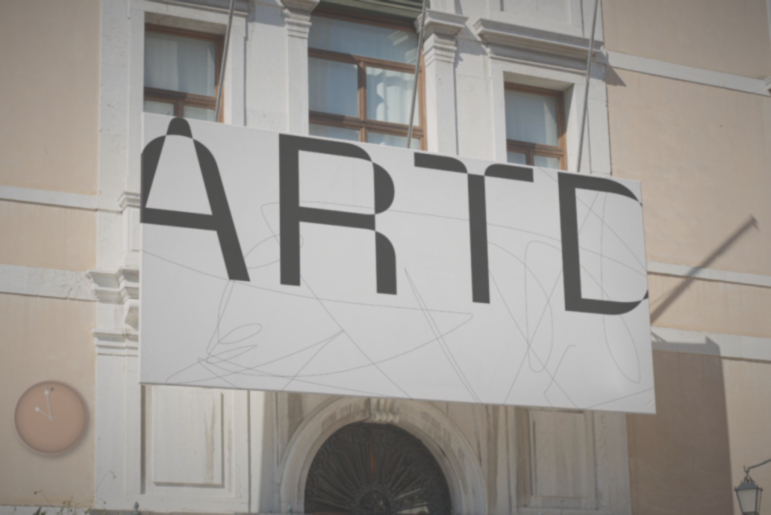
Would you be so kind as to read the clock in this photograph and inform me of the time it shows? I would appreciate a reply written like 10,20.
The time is 9,58
